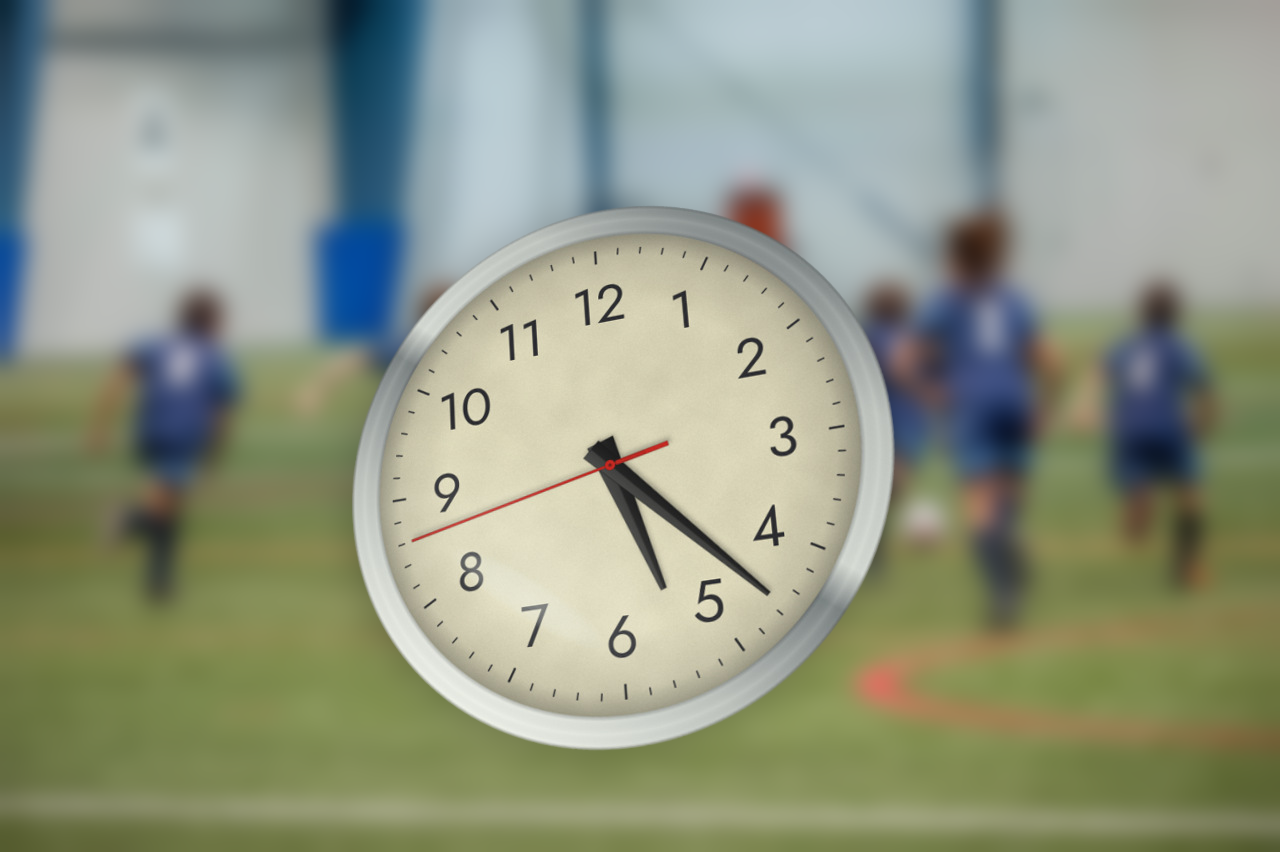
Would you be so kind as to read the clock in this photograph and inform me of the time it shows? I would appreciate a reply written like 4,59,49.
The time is 5,22,43
